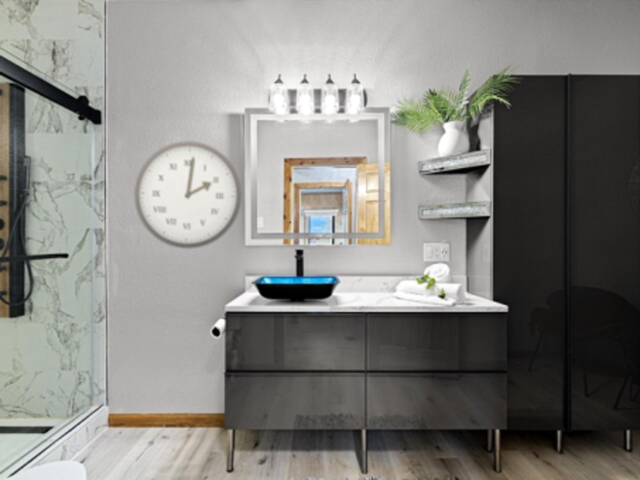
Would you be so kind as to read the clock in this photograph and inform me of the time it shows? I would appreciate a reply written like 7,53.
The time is 2,01
